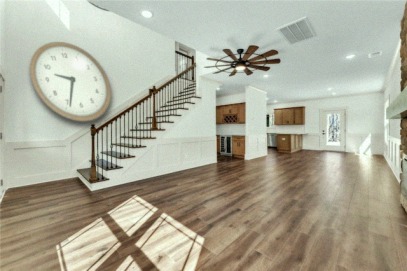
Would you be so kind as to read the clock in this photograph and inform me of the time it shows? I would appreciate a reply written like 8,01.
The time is 9,34
